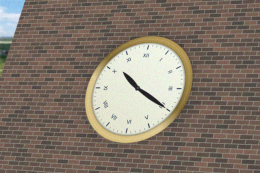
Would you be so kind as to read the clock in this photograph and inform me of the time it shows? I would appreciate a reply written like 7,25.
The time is 10,20
